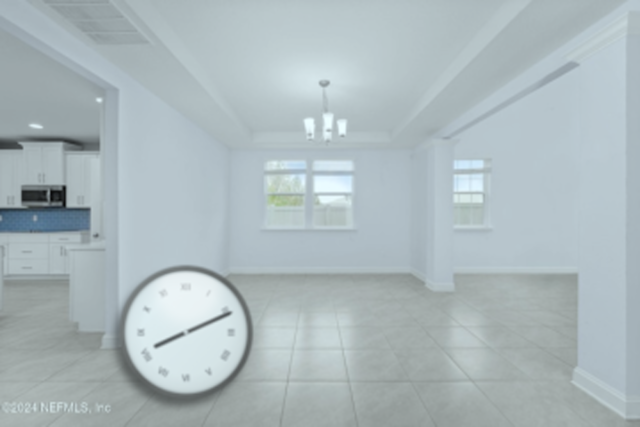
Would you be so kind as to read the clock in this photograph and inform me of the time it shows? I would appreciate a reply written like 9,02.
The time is 8,11
